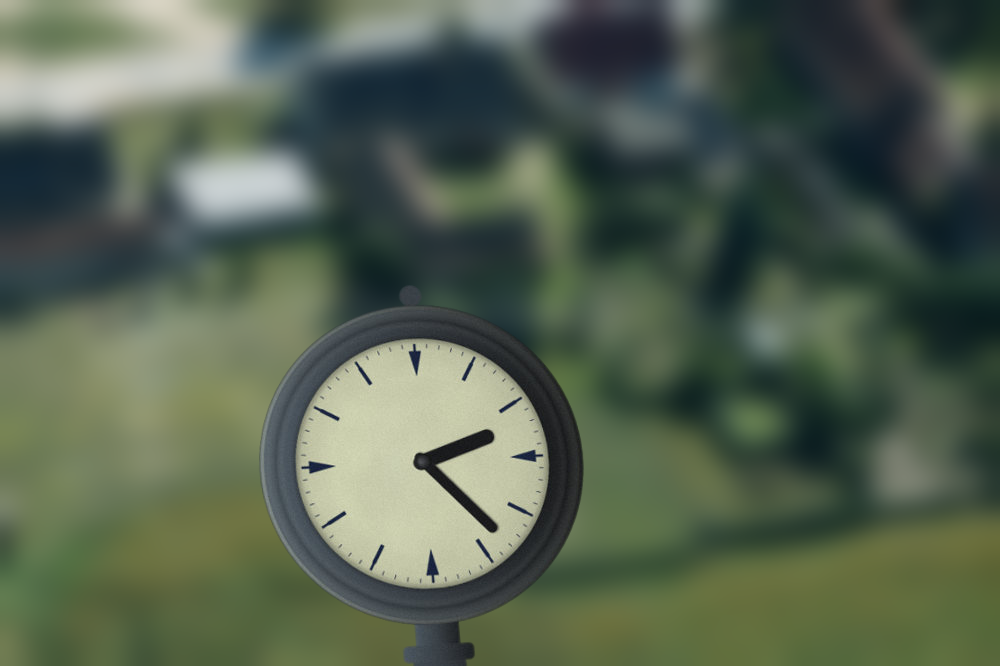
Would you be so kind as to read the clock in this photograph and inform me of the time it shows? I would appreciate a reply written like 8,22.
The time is 2,23
